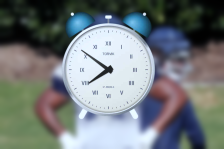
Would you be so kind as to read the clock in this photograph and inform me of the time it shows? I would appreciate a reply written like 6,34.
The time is 7,51
